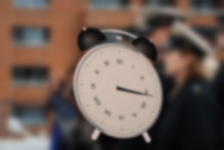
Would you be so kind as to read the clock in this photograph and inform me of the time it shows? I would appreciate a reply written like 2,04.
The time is 3,16
